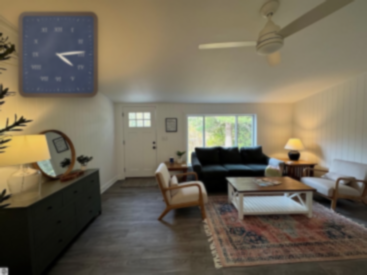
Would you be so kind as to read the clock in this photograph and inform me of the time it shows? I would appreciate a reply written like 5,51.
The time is 4,14
